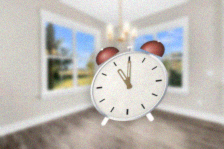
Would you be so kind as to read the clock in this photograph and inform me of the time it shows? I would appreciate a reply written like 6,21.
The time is 11,00
